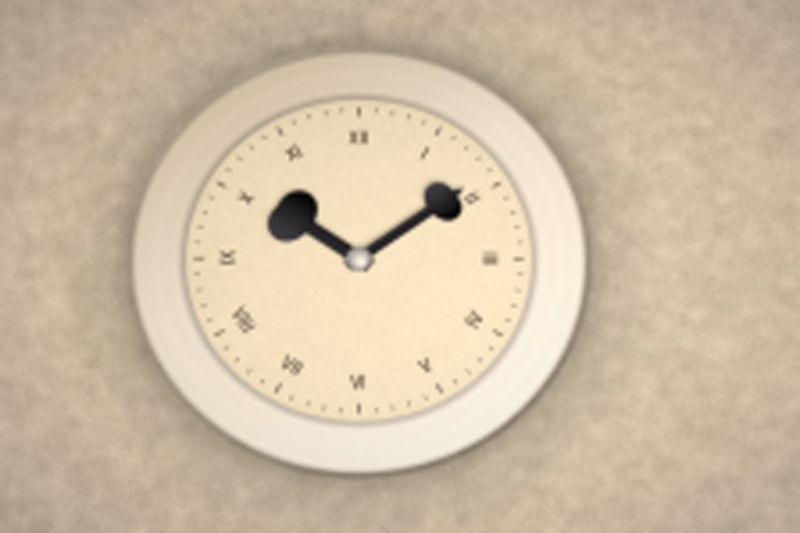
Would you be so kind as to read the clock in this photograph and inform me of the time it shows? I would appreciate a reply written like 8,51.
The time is 10,09
